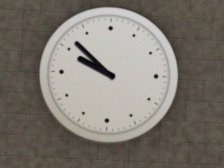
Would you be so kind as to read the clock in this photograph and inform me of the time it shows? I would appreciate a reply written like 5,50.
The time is 9,52
